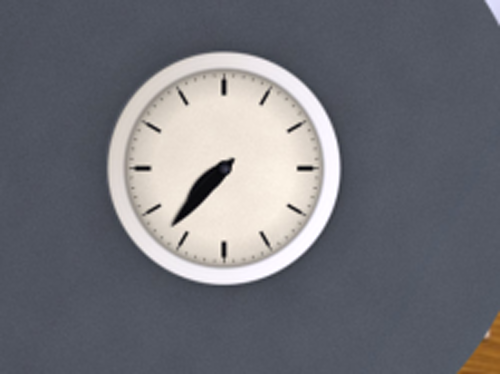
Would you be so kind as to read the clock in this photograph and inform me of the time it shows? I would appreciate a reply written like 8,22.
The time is 7,37
